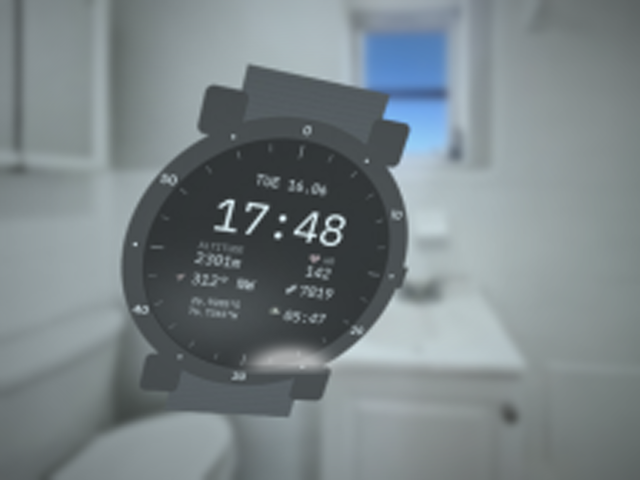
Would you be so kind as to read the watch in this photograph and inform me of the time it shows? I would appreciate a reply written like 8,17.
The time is 17,48
